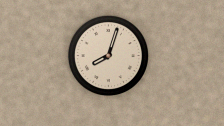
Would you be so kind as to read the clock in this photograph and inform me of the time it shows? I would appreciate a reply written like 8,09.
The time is 8,03
